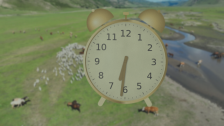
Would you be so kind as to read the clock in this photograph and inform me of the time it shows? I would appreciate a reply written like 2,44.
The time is 6,31
